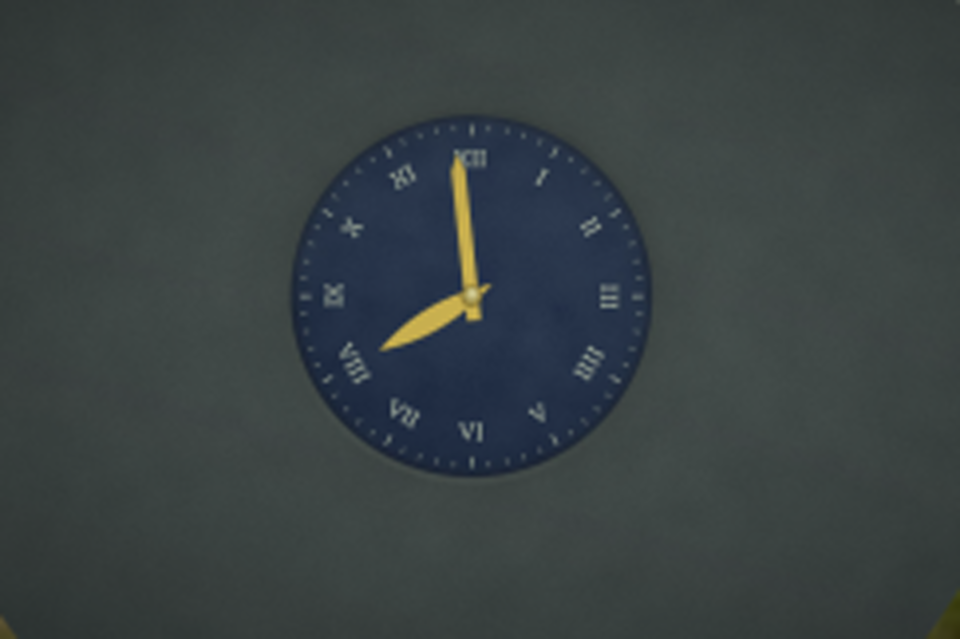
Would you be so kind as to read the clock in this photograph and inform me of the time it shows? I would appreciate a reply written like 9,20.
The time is 7,59
